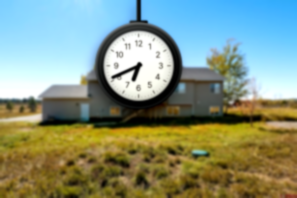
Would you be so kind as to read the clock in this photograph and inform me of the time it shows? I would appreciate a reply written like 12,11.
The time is 6,41
